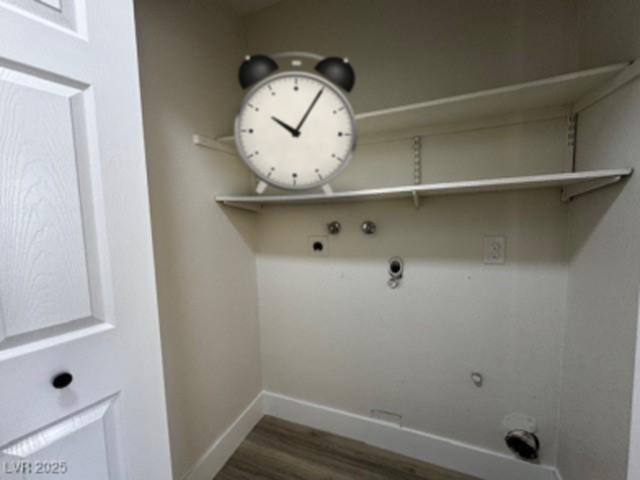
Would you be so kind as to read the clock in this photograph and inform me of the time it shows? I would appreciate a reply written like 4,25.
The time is 10,05
